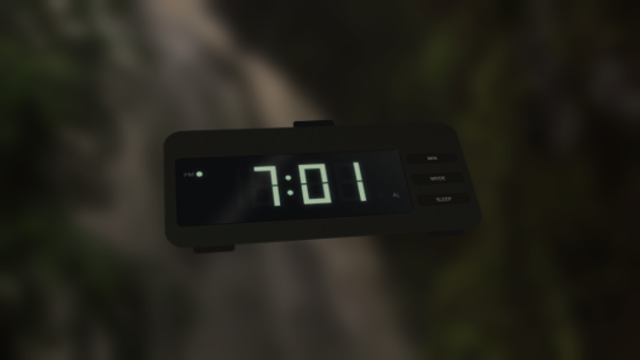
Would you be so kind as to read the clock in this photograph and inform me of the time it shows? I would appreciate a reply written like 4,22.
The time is 7,01
